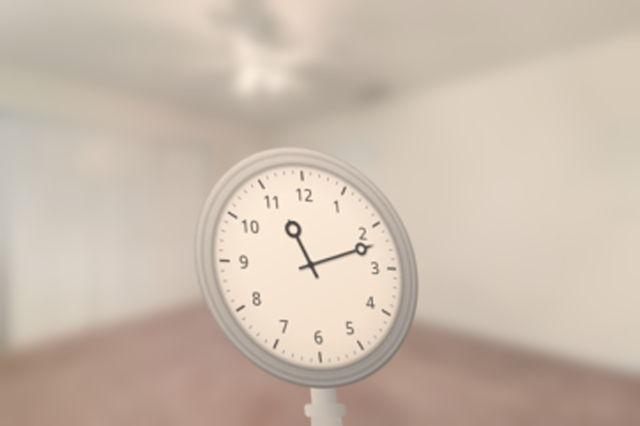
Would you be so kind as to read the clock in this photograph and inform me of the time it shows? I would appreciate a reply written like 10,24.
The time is 11,12
